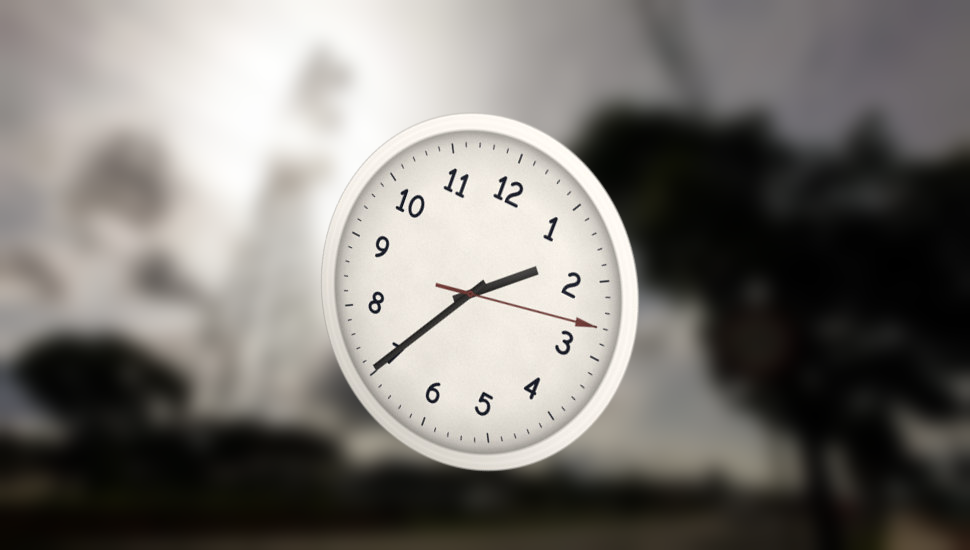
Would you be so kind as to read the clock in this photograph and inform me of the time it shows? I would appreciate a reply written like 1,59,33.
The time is 1,35,13
